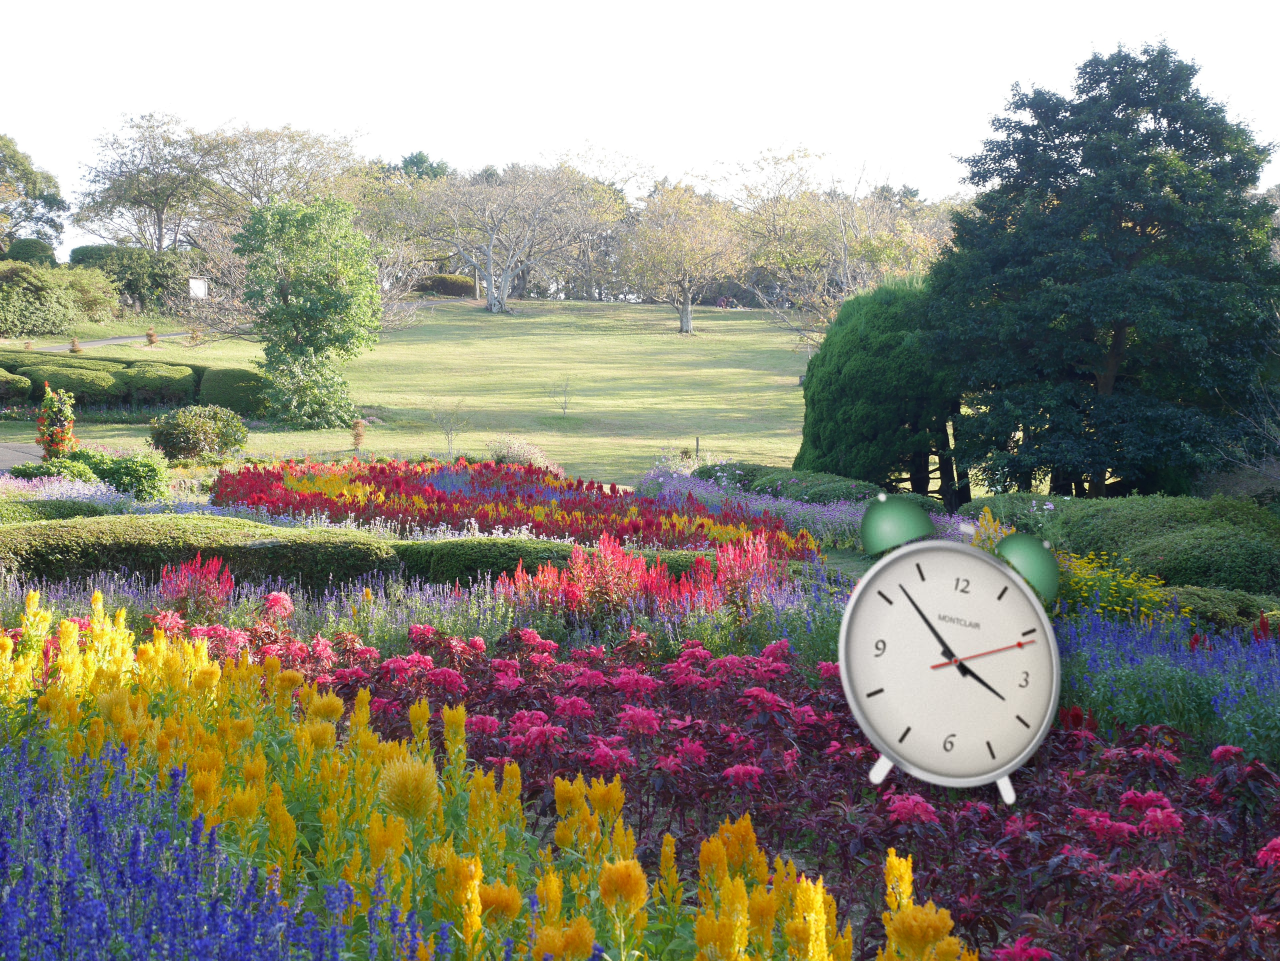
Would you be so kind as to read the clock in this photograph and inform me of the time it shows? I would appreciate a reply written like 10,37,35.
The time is 3,52,11
